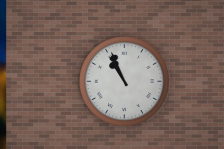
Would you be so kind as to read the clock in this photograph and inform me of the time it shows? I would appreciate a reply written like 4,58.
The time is 10,56
